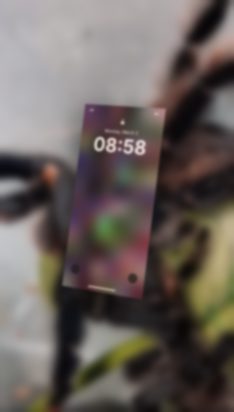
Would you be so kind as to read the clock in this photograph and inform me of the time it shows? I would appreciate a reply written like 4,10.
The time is 8,58
